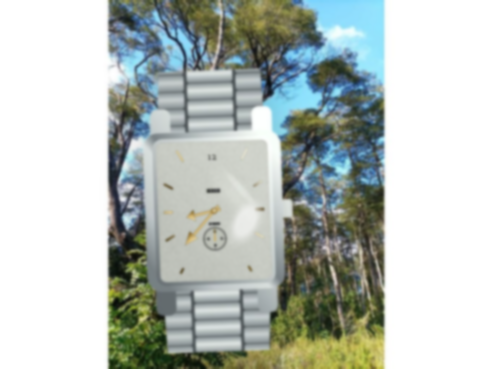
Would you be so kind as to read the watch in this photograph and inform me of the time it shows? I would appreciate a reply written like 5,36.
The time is 8,37
